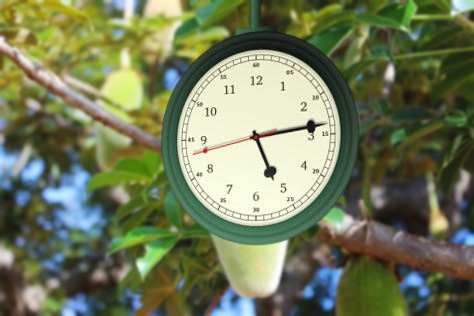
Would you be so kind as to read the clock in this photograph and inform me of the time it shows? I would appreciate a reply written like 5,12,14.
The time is 5,13,43
